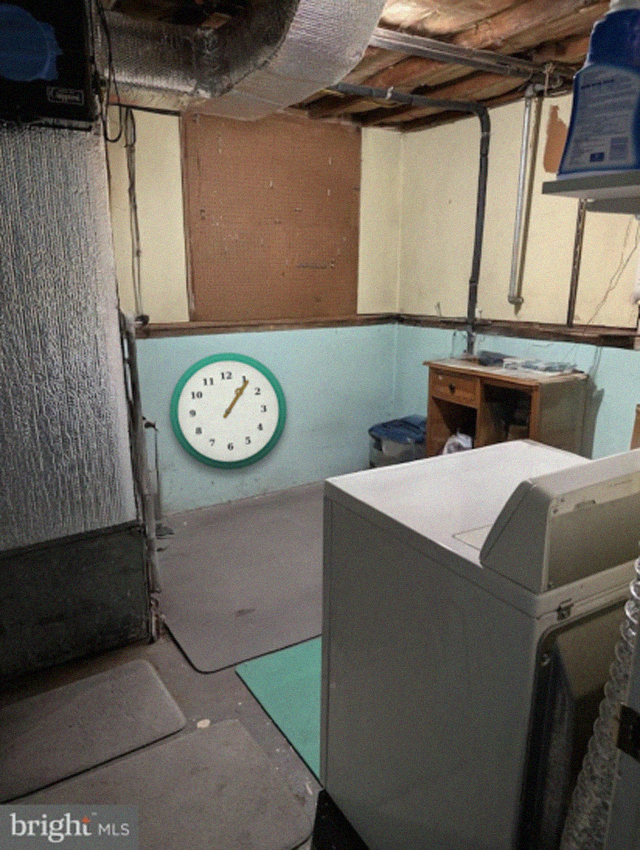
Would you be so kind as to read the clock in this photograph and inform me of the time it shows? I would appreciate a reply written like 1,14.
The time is 1,06
